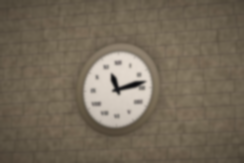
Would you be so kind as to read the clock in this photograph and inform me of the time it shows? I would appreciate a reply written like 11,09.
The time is 11,13
